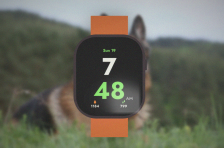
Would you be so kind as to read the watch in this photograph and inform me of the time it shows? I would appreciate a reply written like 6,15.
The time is 7,48
